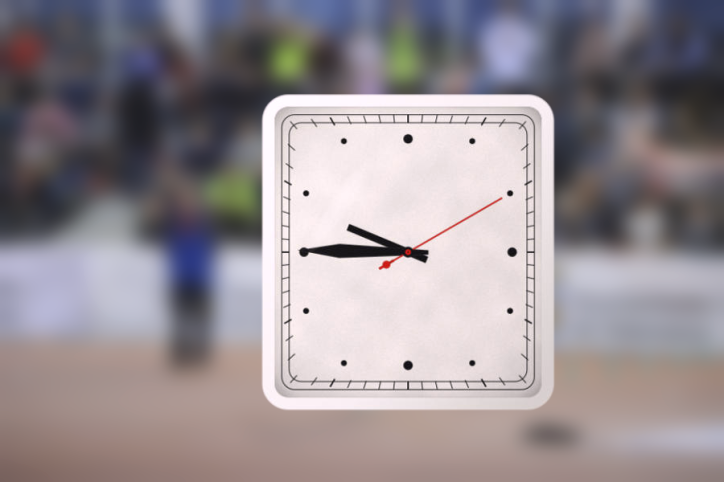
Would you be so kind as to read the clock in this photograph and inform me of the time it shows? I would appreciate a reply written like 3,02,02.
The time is 9,45,10
